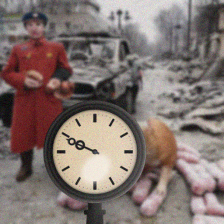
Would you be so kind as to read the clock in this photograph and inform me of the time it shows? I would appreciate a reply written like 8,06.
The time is 9,49
